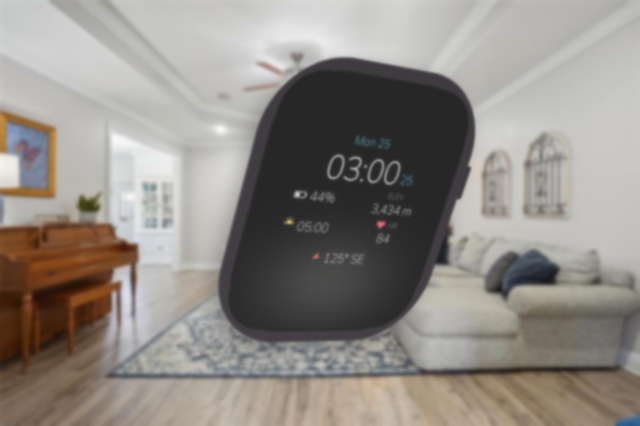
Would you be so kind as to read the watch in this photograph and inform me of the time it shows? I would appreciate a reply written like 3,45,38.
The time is 3,00,25
